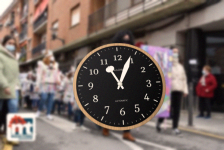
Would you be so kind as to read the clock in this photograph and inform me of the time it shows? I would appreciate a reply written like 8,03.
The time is 11,04
